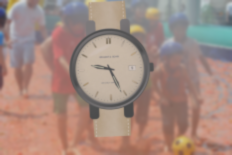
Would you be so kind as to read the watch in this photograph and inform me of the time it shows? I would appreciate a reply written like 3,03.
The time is 9,26
